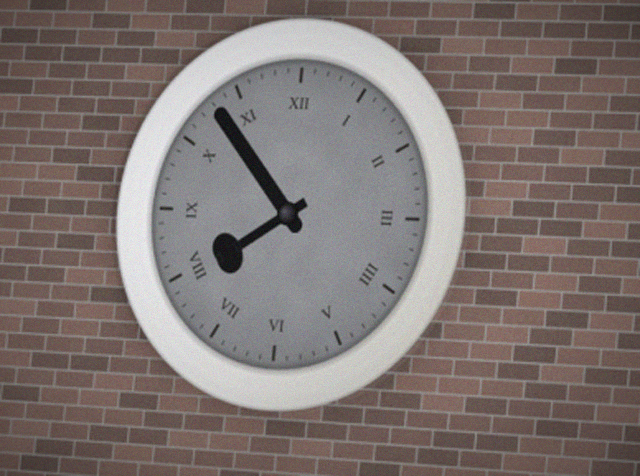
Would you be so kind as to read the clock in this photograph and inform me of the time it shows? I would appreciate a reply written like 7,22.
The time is 7,53
